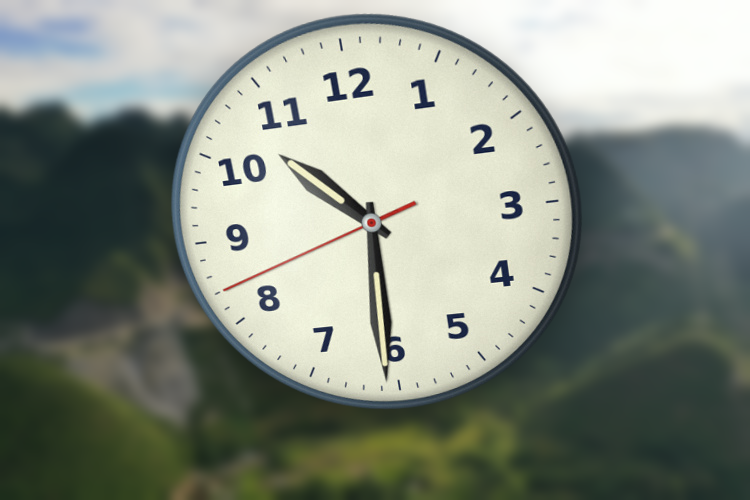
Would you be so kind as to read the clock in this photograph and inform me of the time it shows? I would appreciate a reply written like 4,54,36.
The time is 10,30,42
